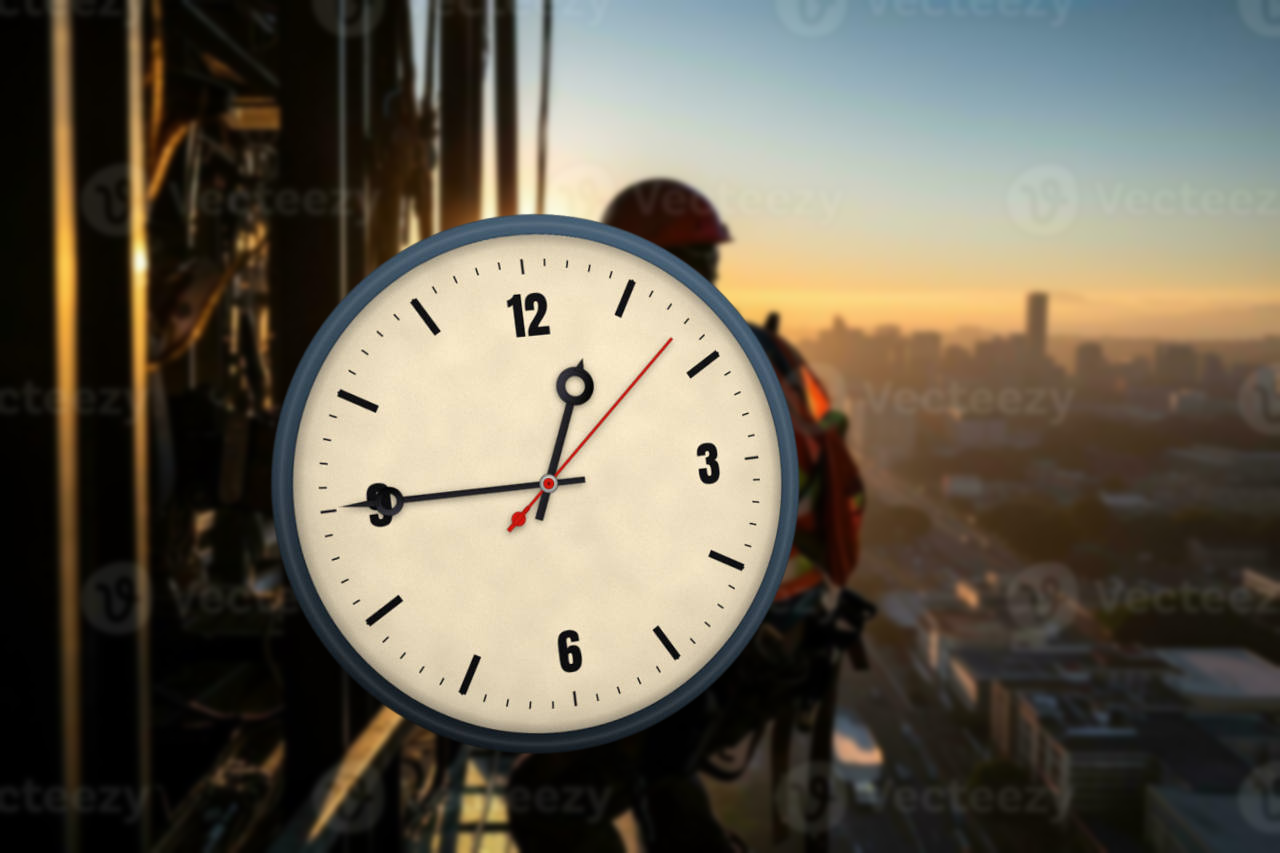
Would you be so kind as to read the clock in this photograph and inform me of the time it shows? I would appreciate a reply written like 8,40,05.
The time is 12,45,08
